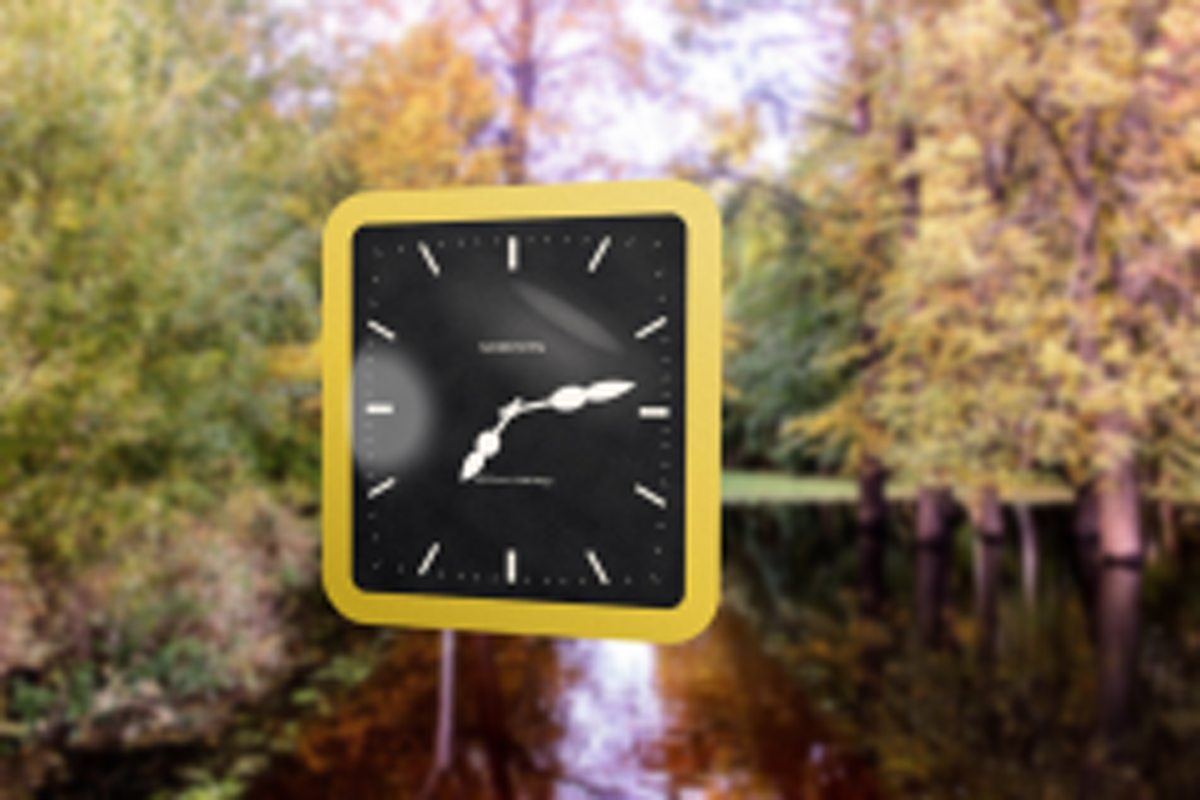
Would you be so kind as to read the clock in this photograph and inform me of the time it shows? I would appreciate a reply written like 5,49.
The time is 7,13
